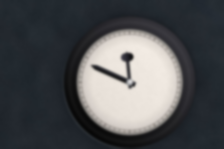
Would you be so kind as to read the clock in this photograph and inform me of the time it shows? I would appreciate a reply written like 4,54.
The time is 11,49
